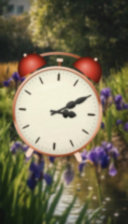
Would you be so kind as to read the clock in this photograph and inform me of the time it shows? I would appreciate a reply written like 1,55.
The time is 3,10
